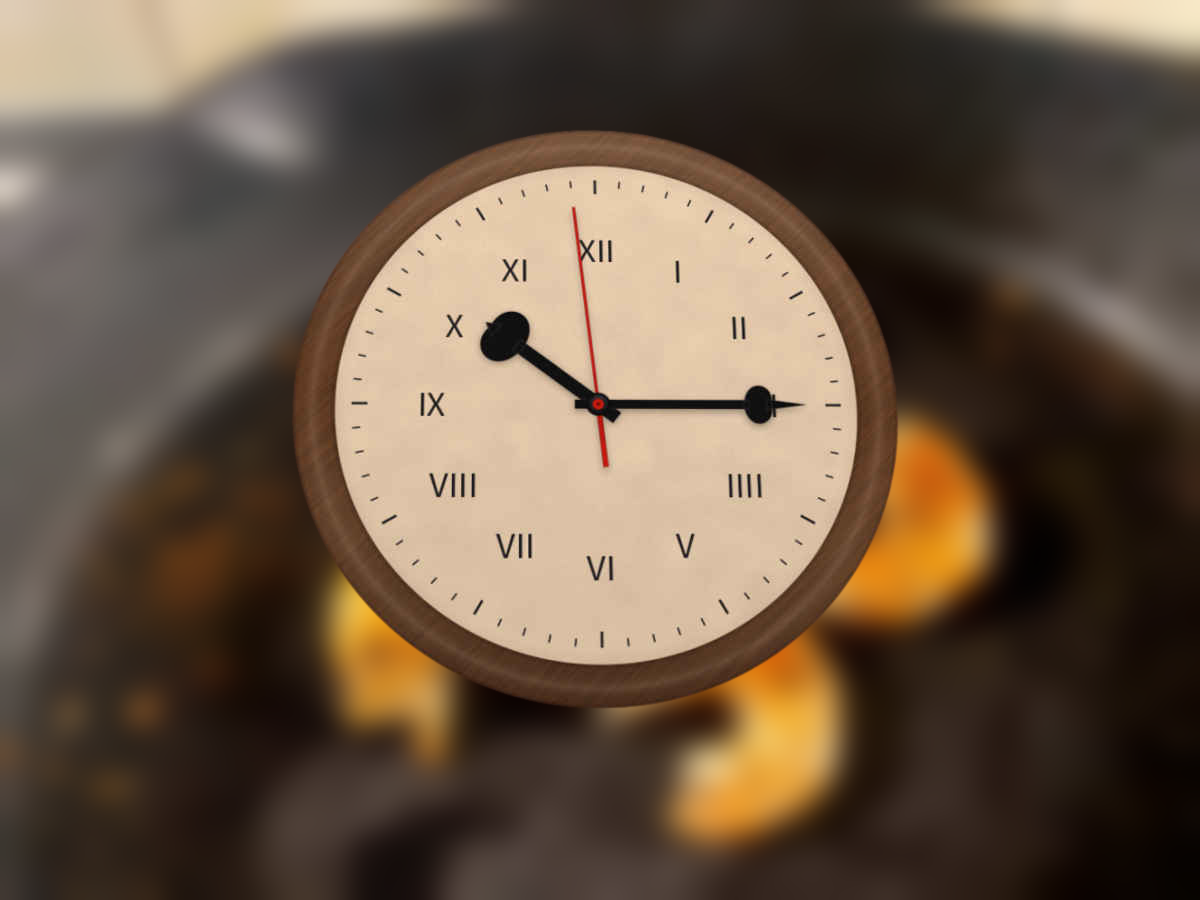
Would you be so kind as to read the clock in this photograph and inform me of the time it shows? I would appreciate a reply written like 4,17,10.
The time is 10,14,59
